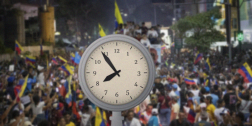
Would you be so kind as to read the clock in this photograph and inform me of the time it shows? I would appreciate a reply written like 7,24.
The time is 7,54
